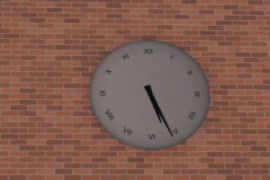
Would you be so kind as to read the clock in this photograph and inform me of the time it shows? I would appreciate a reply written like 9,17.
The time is 5,26
